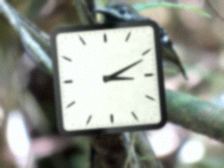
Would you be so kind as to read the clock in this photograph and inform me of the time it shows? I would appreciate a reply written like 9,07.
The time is 3,11
